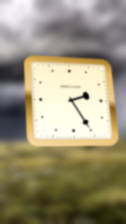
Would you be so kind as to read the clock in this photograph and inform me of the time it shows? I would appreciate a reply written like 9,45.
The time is 2,25
